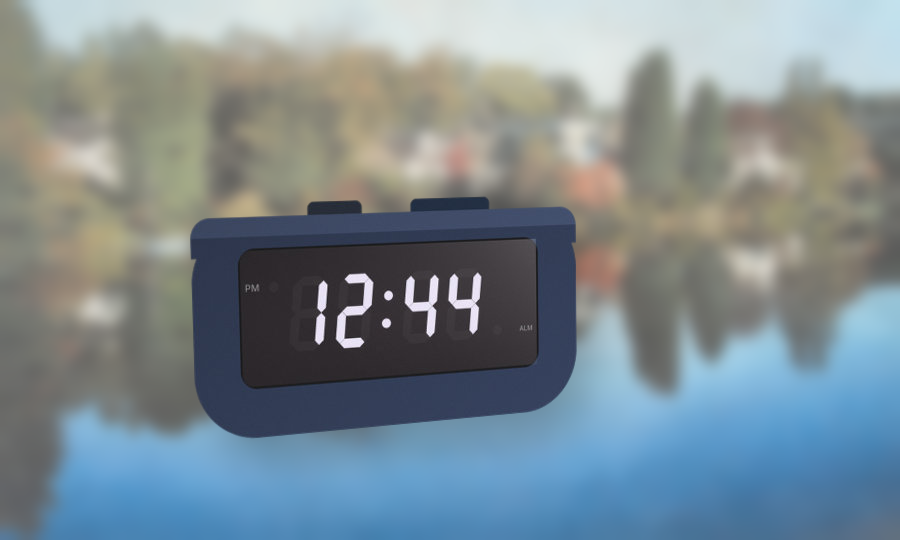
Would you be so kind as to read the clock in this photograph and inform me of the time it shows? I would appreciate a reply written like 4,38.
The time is 12,44
